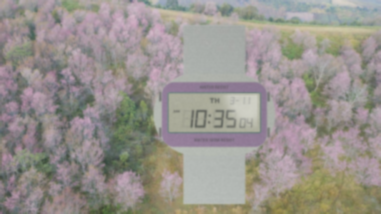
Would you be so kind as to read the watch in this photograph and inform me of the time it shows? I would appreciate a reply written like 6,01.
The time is 10,35
